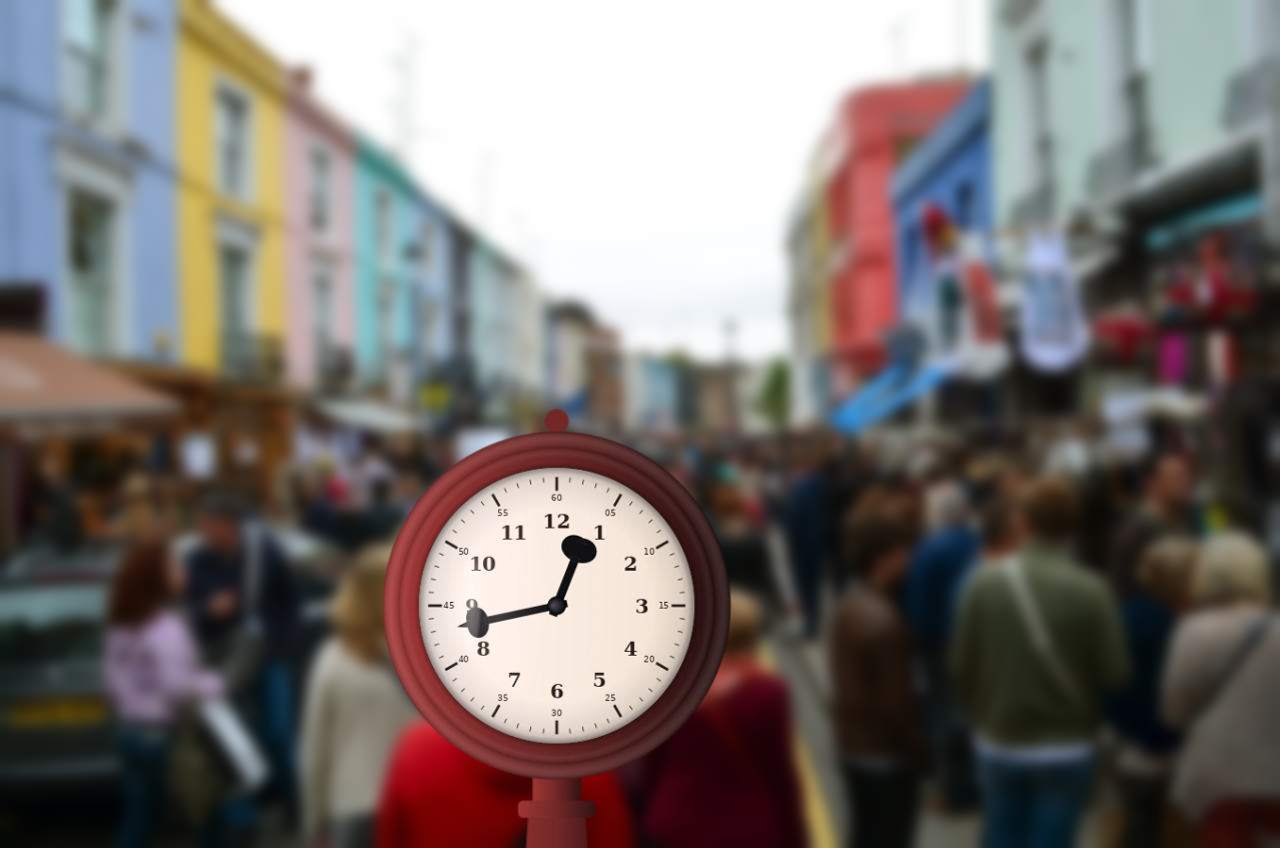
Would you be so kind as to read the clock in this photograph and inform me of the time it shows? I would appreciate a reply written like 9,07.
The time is 12,43
